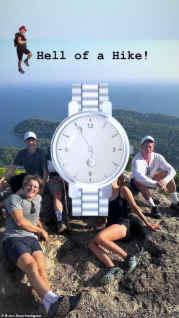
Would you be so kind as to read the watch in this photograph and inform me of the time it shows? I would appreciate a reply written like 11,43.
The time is 5,55
